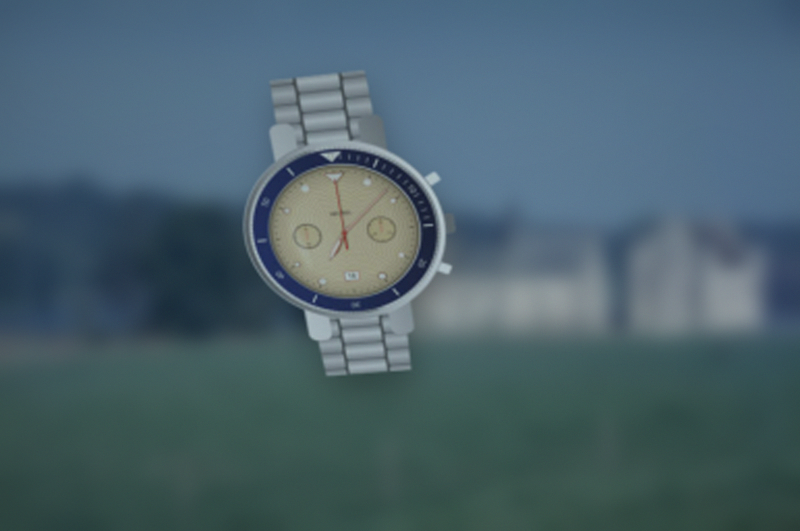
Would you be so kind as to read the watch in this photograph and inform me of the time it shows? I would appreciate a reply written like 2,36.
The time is 7,08
